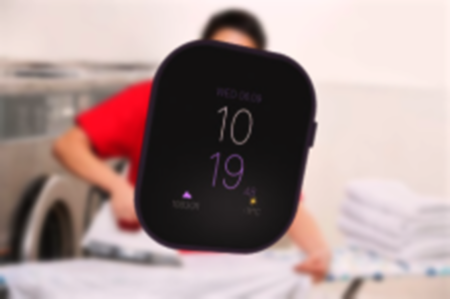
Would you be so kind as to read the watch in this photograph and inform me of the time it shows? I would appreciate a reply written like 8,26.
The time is 10,19
